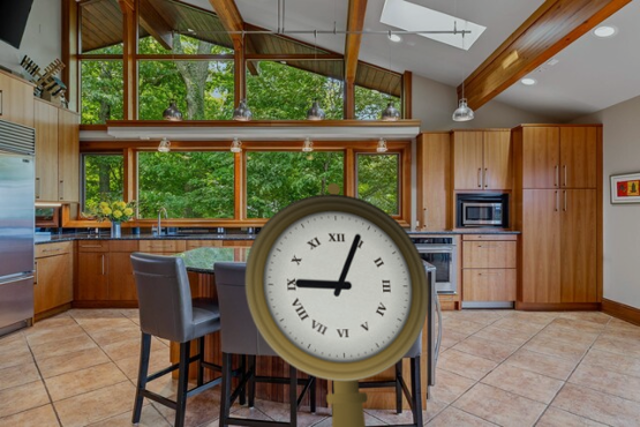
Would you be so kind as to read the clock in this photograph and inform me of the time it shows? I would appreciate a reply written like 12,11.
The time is 9,04
